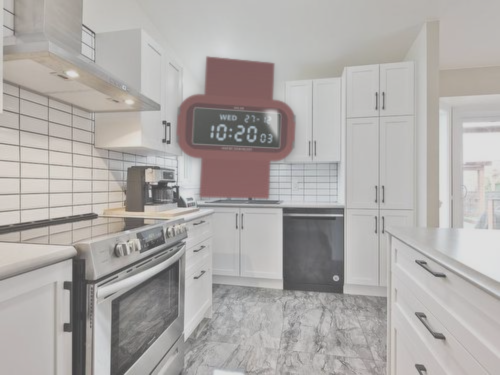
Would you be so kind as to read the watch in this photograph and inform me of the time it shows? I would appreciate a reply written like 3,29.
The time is 10,20
